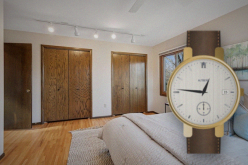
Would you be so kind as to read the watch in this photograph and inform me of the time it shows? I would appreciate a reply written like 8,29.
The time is 12,46
